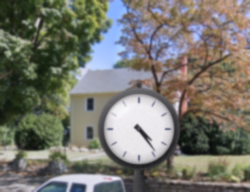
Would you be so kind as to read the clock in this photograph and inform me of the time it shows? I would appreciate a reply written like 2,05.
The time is 4,24
